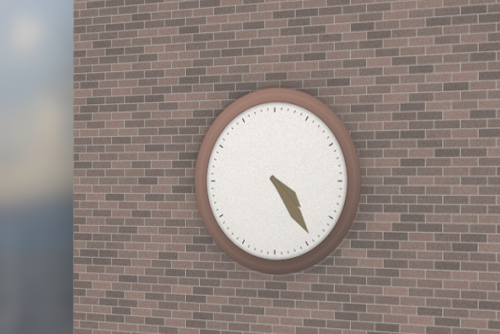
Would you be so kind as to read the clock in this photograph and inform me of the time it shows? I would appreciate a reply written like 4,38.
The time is 4,24
